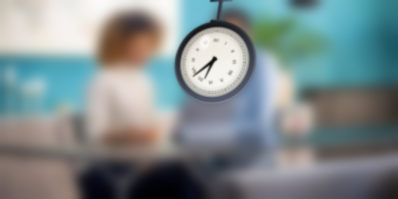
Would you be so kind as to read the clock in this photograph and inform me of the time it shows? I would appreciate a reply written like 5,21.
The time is 6,38
